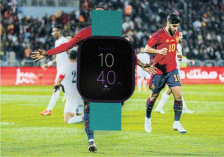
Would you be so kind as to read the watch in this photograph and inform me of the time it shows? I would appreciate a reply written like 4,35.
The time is 10,40
